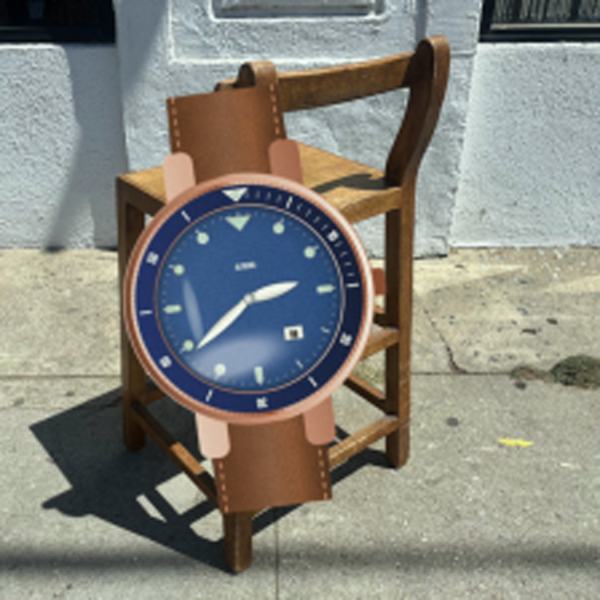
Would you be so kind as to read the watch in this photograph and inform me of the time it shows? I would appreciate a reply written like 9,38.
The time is 2,39
